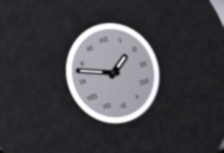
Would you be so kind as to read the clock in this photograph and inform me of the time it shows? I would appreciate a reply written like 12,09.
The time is 1,48
